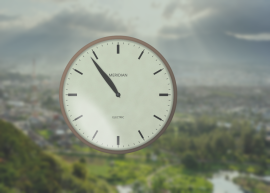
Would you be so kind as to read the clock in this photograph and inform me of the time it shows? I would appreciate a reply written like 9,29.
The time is 10,54
